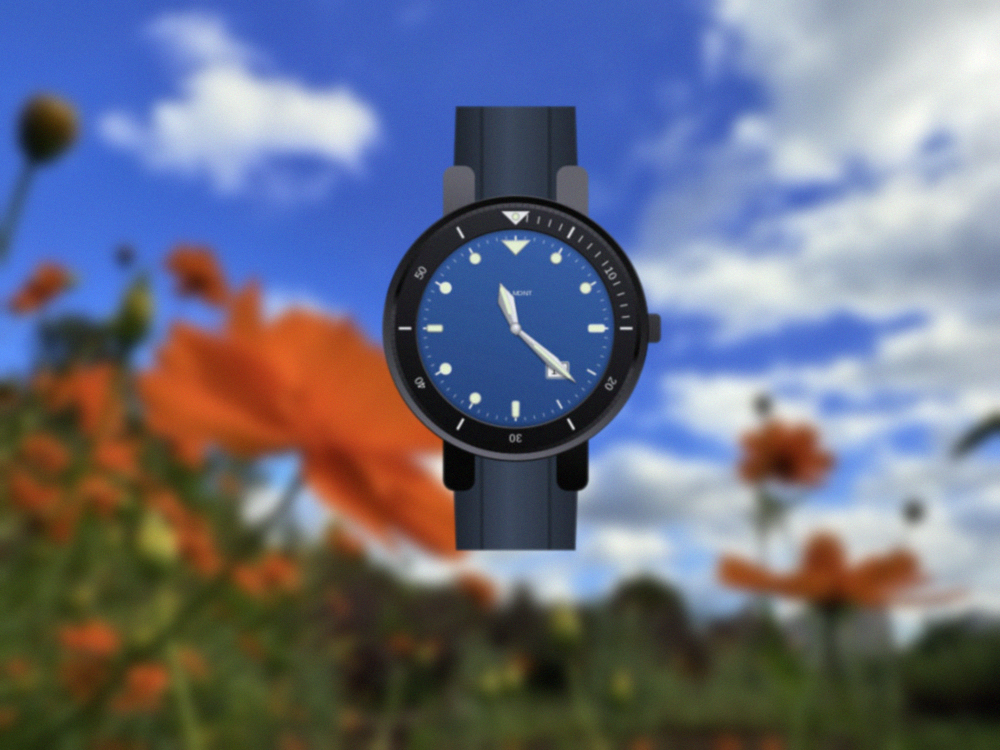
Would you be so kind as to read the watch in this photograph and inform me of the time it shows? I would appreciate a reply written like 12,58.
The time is 11,22
